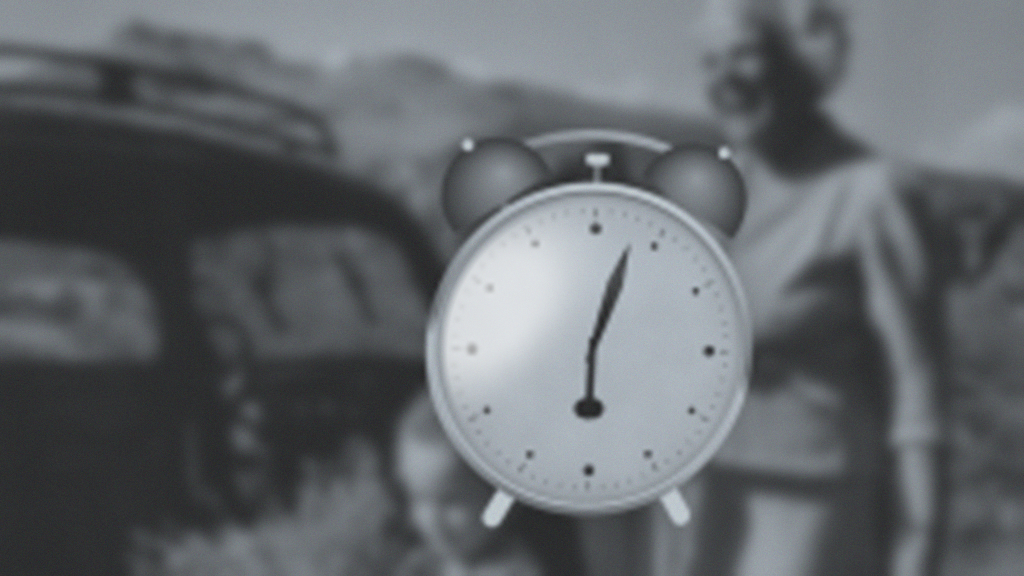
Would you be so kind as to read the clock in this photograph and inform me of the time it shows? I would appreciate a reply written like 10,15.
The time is 6,03
